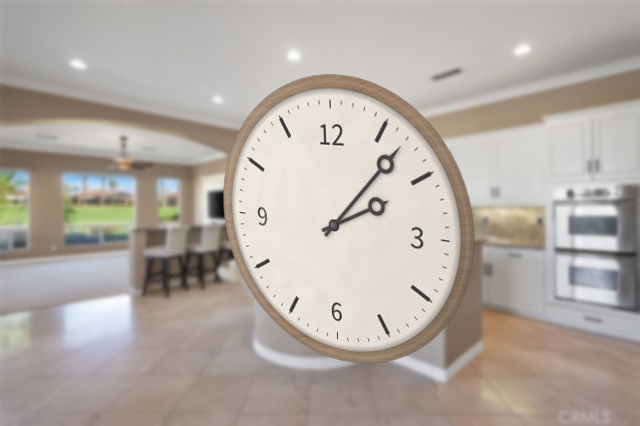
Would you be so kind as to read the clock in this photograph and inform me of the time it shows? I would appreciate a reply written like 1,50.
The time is 2,07
